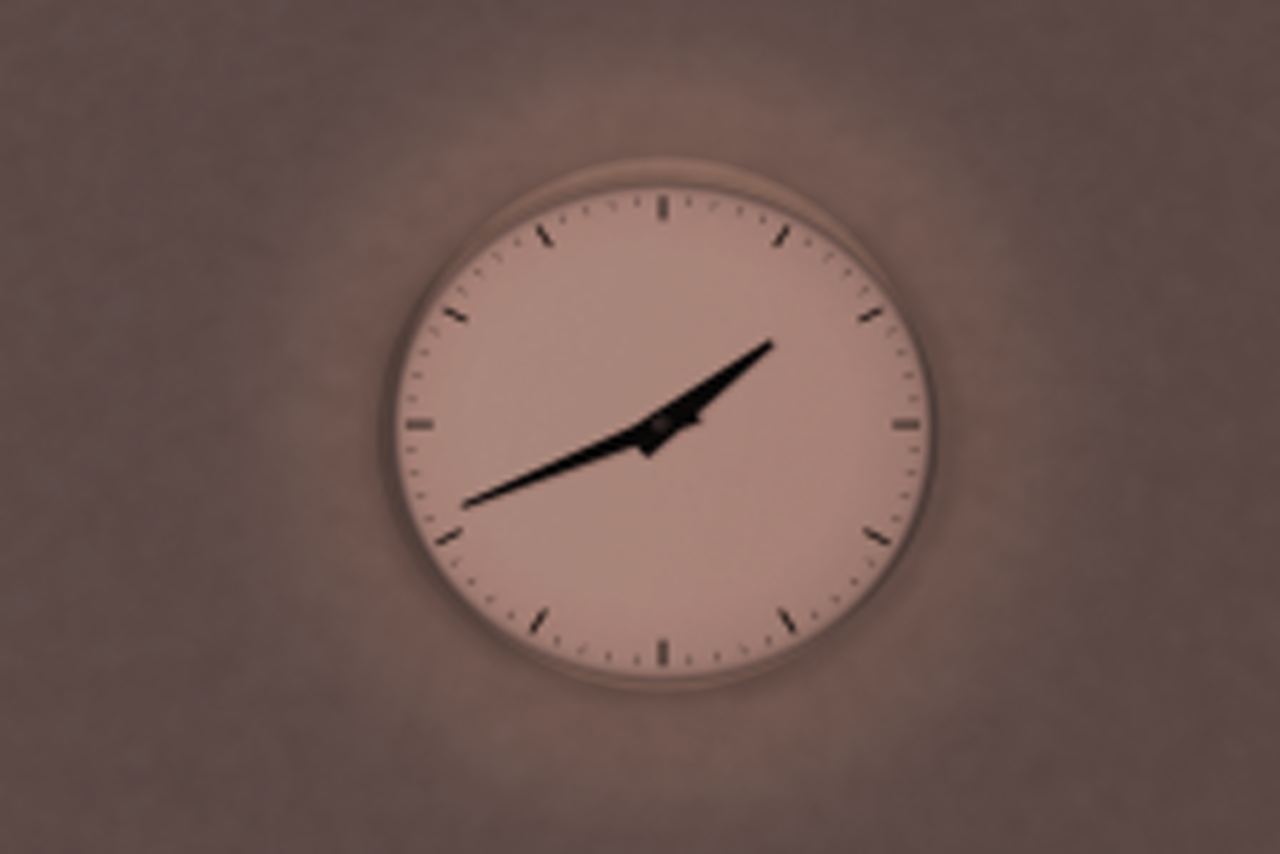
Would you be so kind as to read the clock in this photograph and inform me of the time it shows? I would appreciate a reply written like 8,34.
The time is 1,41
